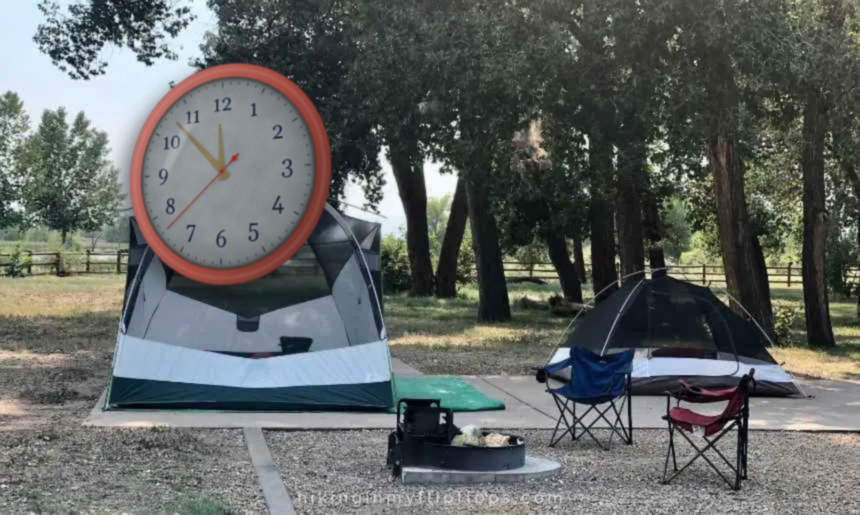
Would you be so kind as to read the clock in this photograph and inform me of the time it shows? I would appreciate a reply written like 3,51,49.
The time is 11,52,38
